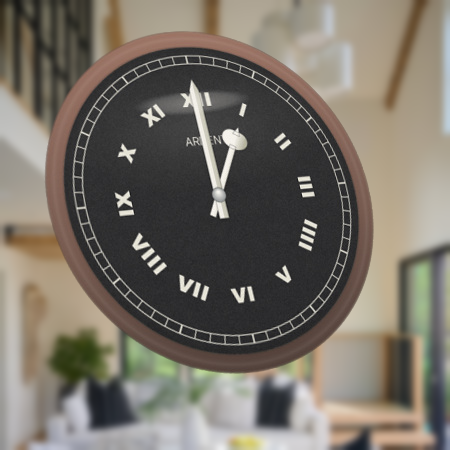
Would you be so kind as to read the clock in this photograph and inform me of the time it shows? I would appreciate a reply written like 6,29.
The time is 1,00
